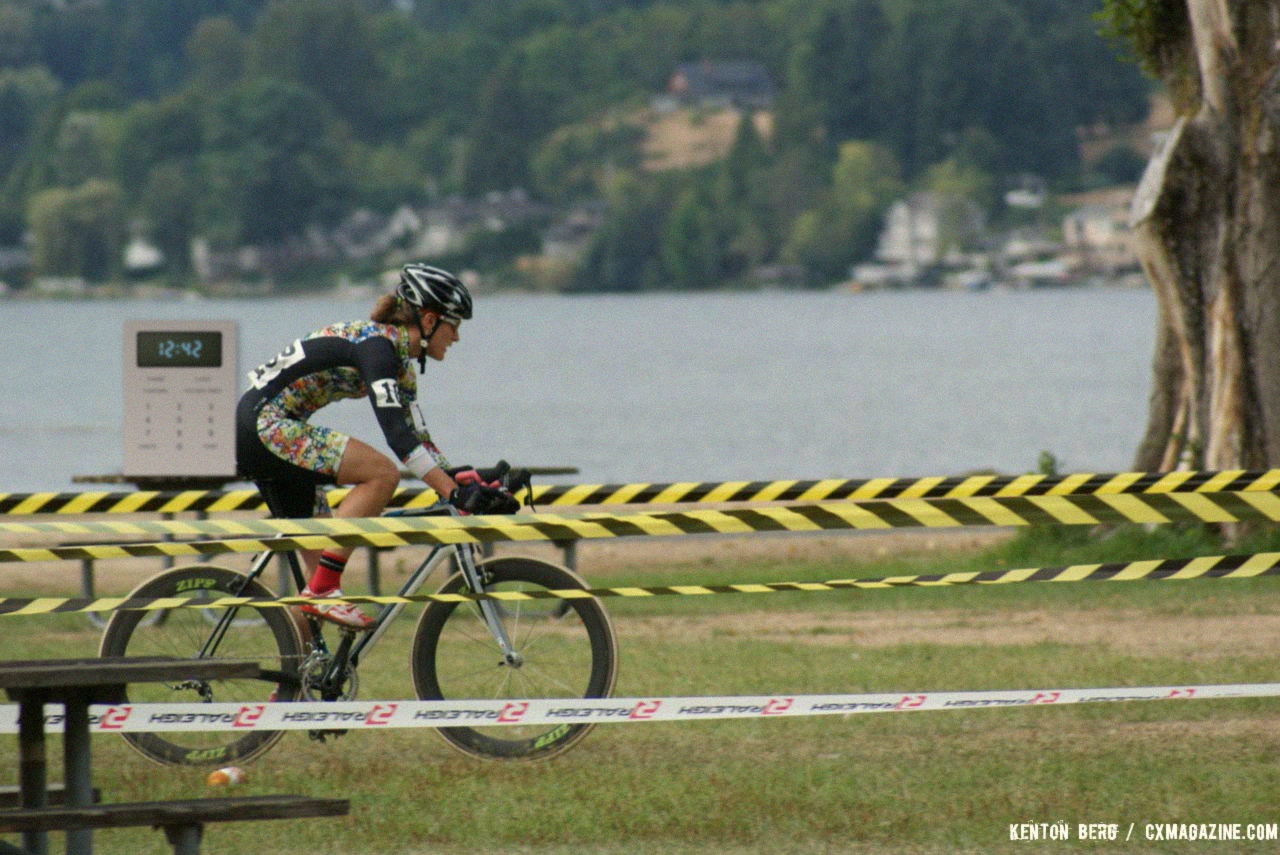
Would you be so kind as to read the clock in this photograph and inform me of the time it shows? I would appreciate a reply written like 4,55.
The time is 12,42
